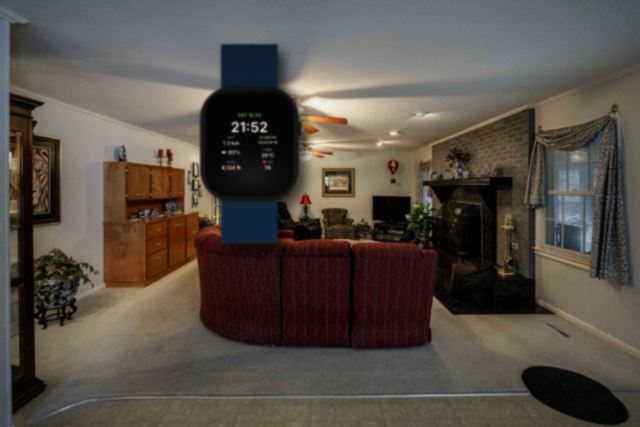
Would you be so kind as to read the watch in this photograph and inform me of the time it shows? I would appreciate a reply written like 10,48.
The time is 21,52
